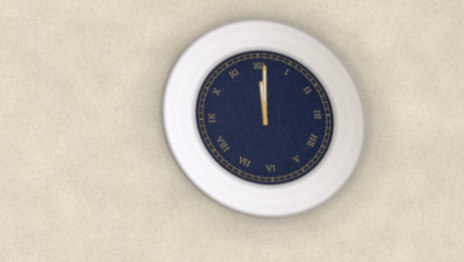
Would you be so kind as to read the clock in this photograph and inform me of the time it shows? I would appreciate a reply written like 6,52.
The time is 12,01
